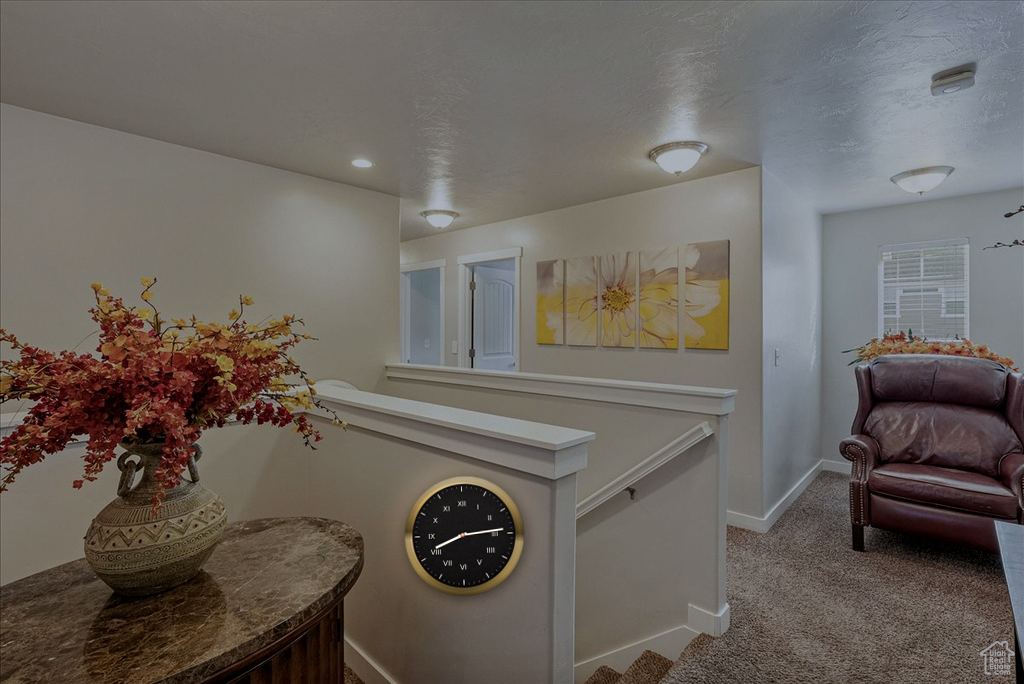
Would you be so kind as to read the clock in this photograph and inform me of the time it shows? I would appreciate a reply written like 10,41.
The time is 8,14
